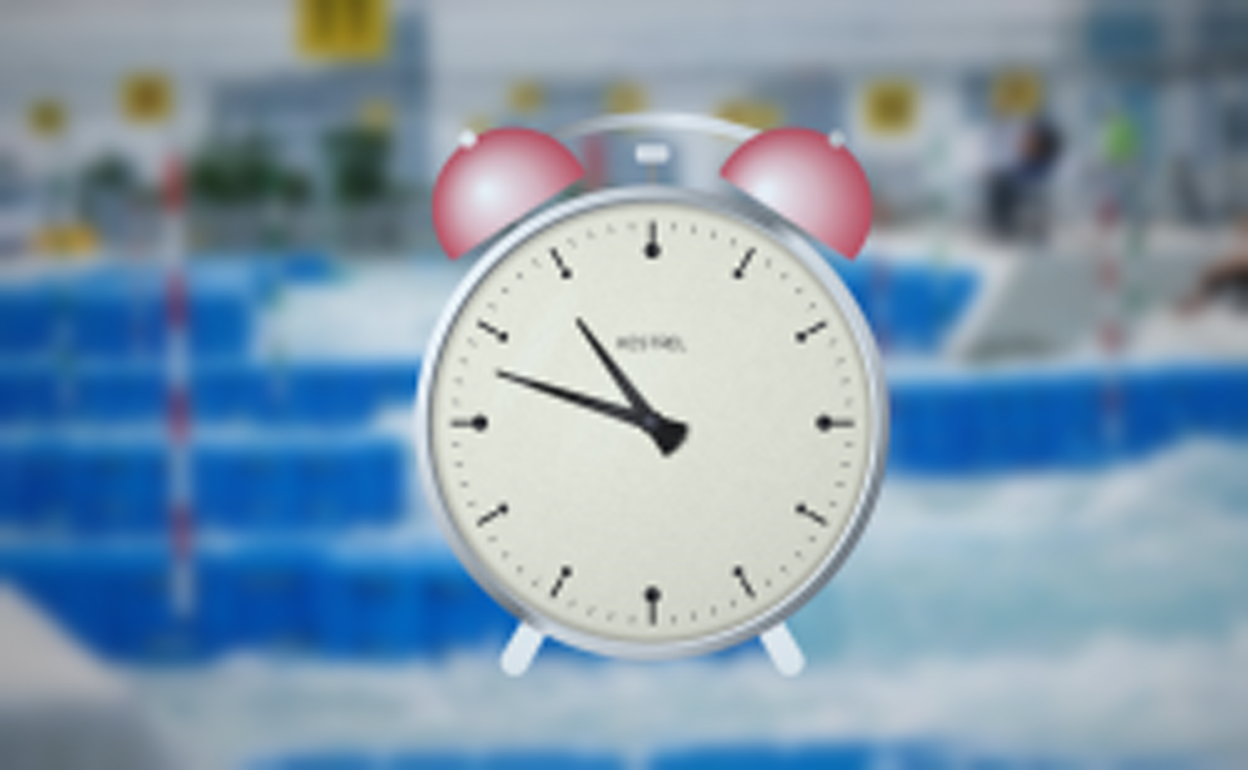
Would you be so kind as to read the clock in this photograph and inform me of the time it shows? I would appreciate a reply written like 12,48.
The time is 10,48
